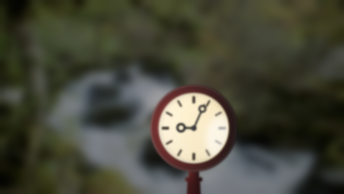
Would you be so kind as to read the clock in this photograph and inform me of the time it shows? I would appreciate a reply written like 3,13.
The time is 9,04
